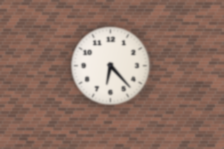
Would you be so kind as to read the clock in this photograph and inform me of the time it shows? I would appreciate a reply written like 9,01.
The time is 6,23
